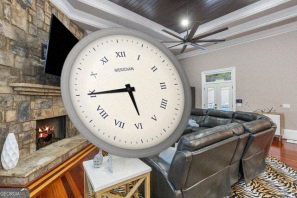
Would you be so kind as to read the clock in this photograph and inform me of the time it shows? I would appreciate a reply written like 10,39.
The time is 5,45
